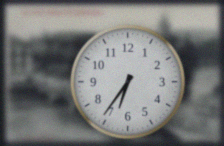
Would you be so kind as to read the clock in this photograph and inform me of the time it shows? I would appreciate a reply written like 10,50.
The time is 6,36
